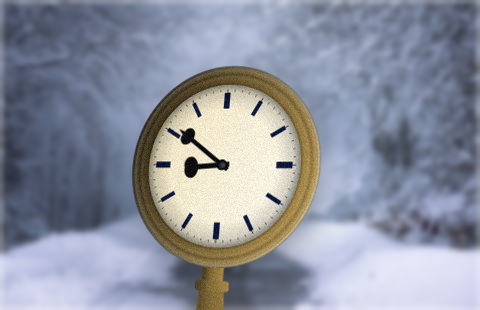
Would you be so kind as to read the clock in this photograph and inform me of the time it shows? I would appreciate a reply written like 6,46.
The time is 8,51
